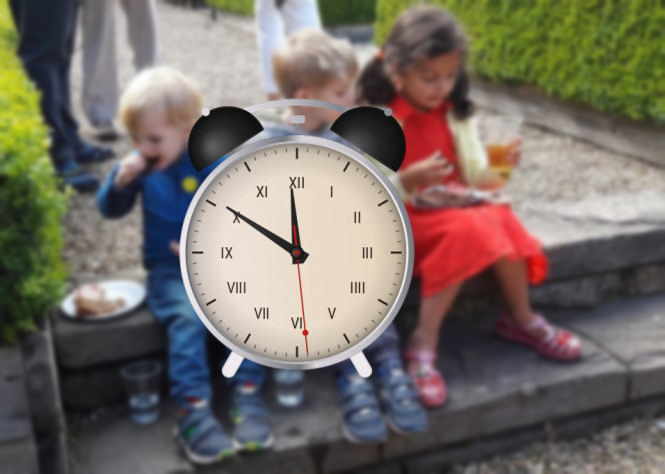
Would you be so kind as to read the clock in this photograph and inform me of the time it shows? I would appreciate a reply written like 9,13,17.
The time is 11,50,29
